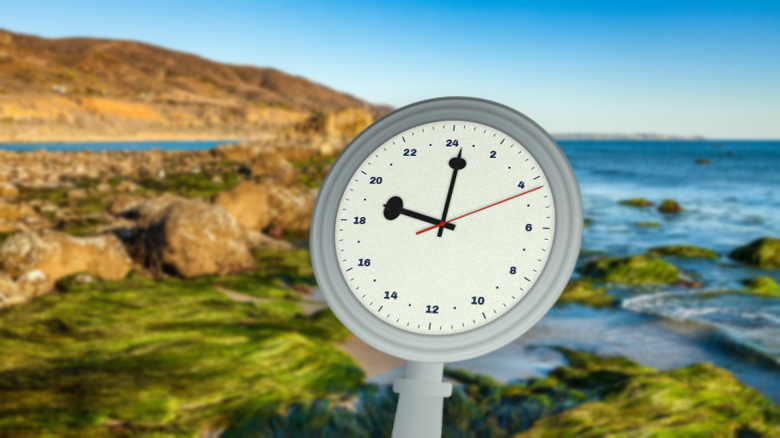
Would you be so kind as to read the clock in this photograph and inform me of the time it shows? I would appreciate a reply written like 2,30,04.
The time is 19,01,11
